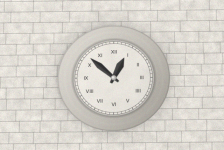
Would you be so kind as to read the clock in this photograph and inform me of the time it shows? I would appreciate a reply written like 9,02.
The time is 12,52
